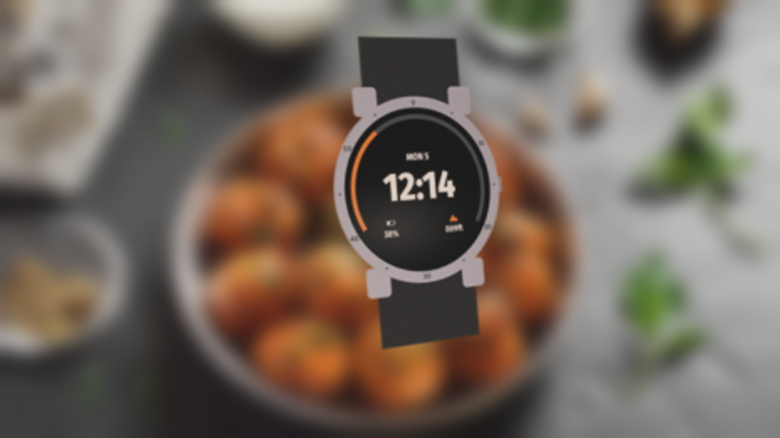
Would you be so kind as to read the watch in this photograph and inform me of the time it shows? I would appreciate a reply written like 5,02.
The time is 12,14
